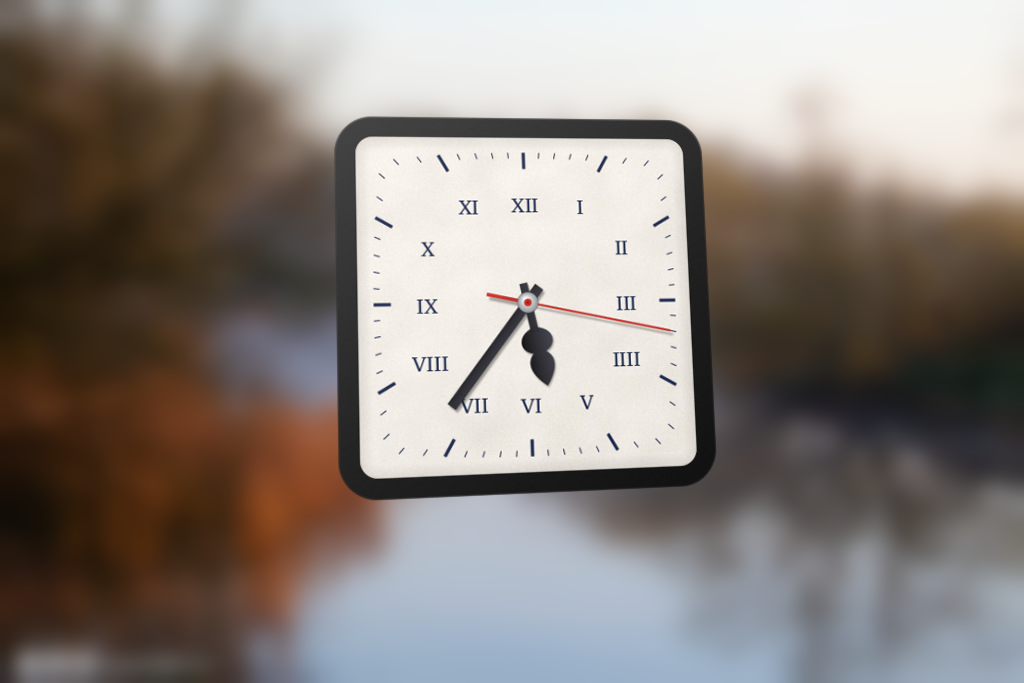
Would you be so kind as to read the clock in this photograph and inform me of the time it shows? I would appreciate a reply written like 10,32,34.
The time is 5,36,17
